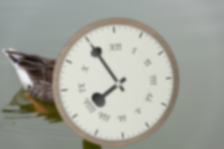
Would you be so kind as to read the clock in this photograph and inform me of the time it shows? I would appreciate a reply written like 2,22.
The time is 7,55
